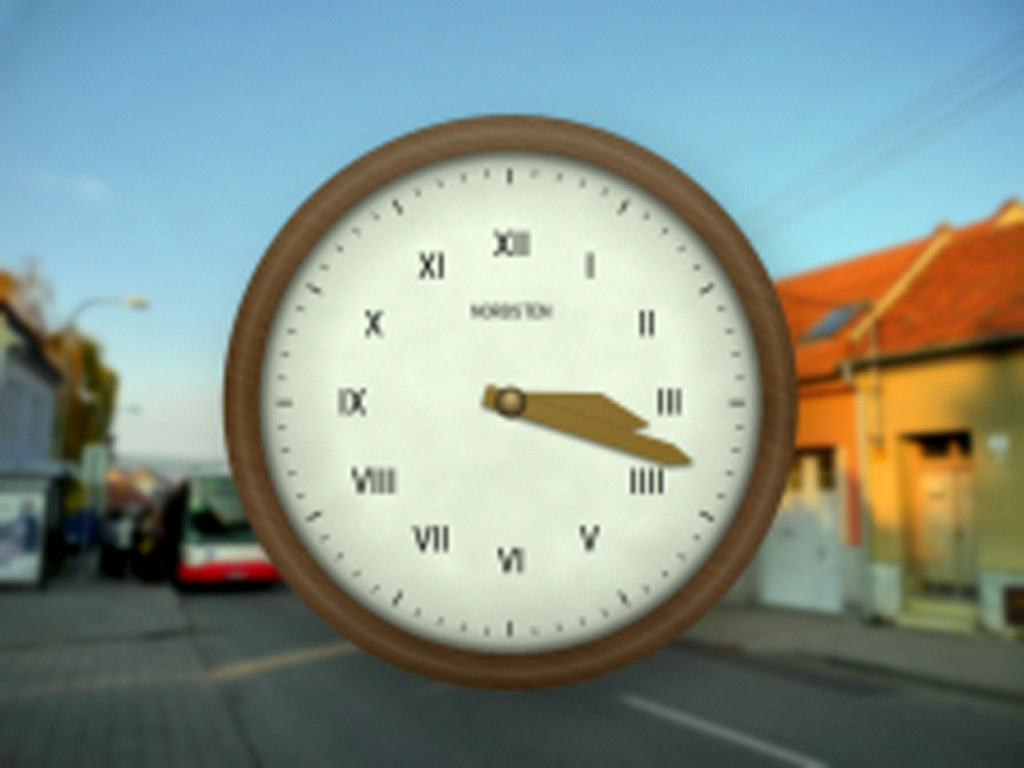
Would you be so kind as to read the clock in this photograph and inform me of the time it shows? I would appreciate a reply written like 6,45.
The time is 3,18
